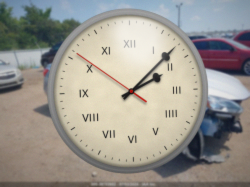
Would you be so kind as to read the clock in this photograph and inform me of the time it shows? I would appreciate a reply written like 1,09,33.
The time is 2,07,51
